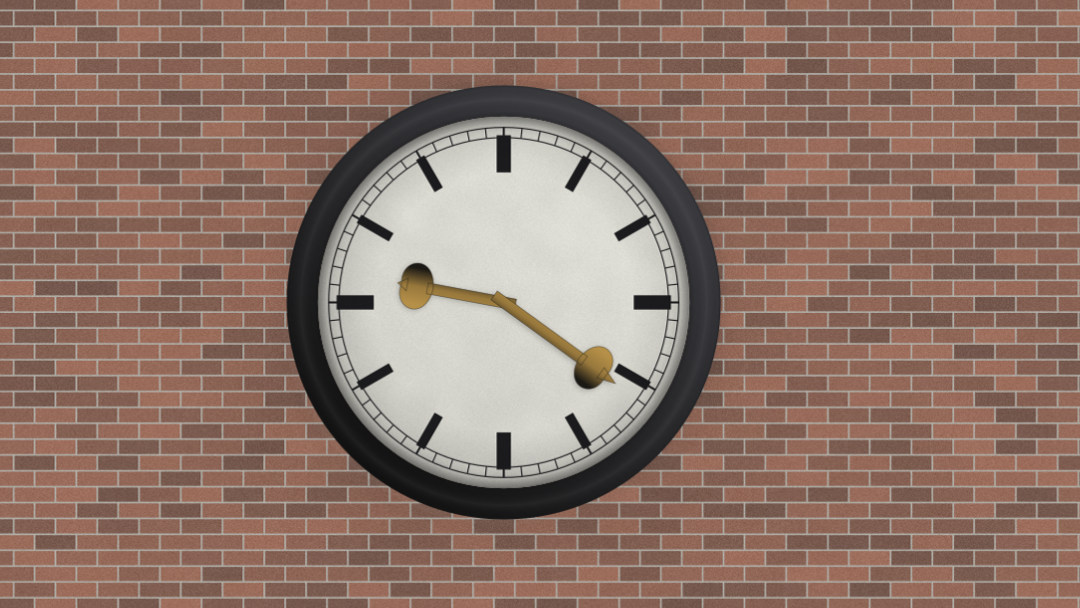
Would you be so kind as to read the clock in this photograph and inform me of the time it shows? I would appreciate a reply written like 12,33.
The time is 9,21
